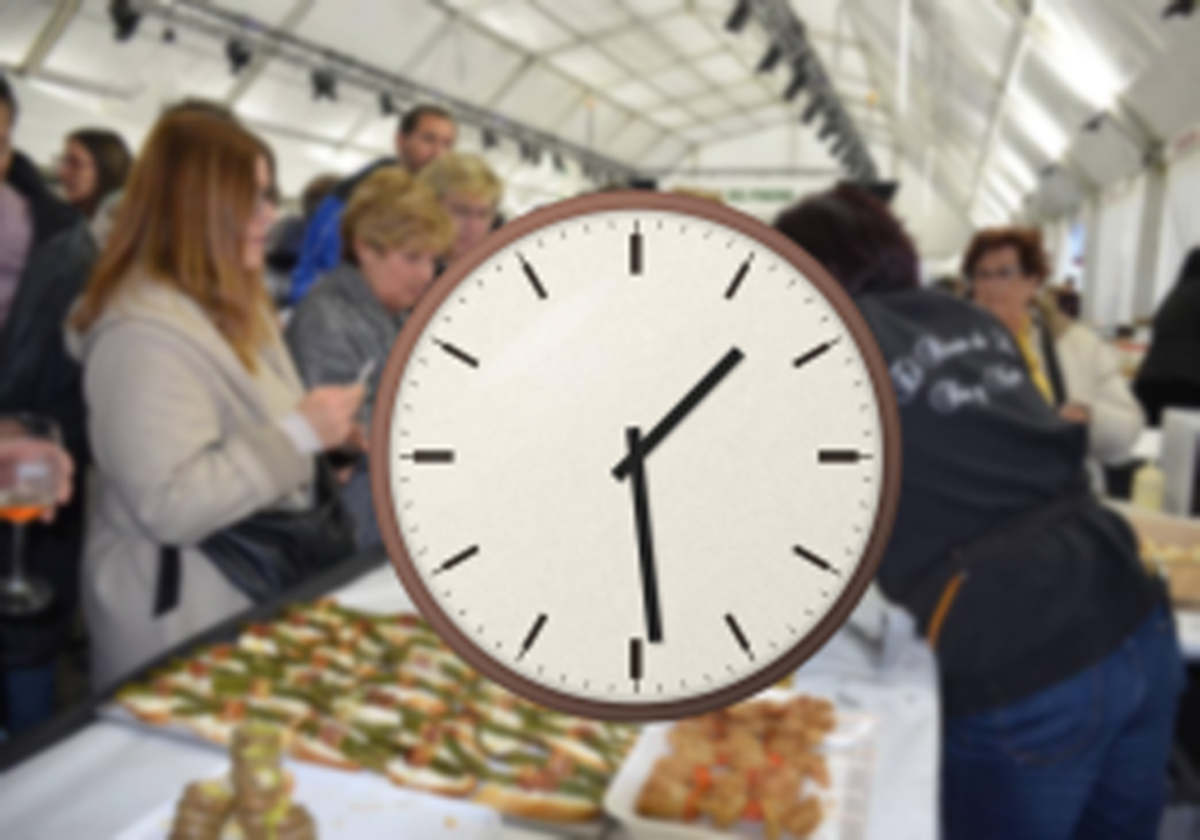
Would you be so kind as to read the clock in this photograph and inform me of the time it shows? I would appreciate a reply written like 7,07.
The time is 1,29
